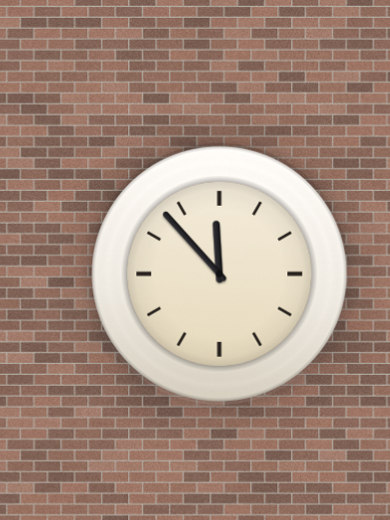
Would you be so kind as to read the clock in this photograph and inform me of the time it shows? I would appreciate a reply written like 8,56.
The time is 11,53
